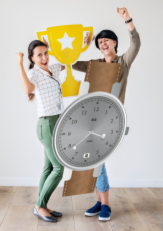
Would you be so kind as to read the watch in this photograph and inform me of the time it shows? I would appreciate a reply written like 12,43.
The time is 3,38
